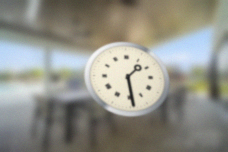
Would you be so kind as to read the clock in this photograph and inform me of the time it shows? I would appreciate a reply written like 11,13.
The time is 1,29
